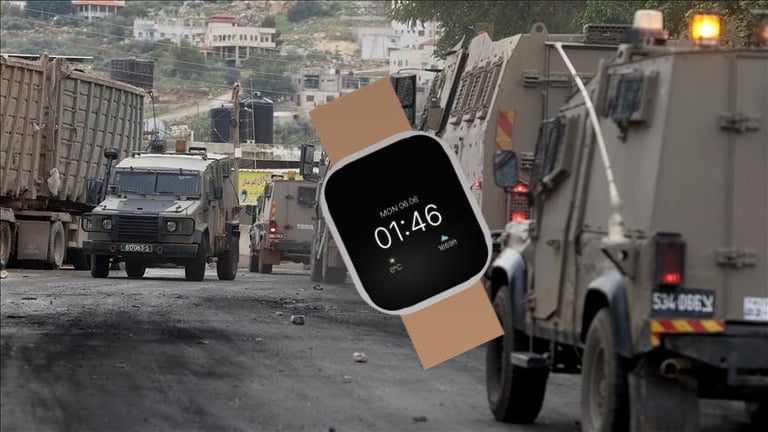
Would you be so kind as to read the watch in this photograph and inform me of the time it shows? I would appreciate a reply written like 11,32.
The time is 1,46
